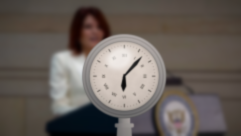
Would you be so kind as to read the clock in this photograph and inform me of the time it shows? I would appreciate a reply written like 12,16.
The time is 6,07
